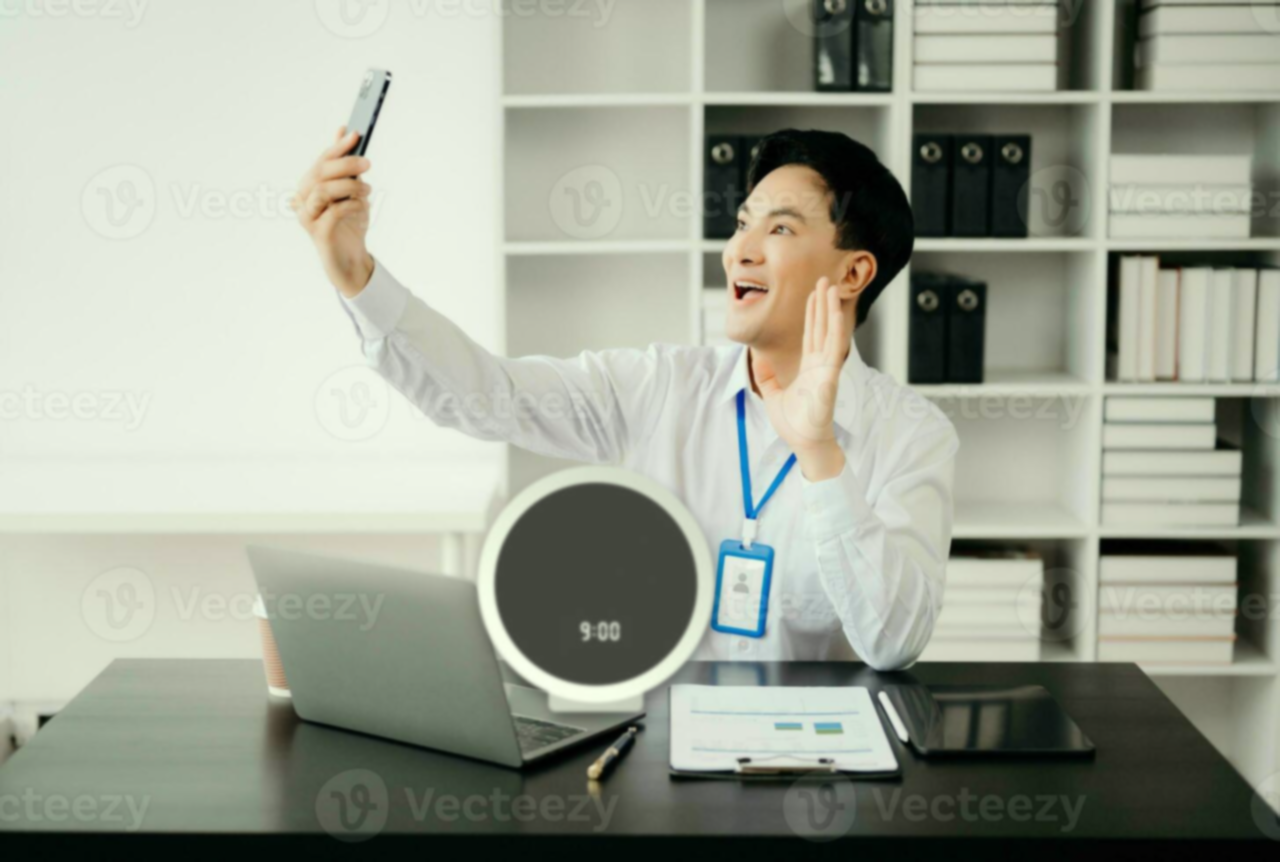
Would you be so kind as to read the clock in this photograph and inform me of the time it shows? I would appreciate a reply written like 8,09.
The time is 9,00
